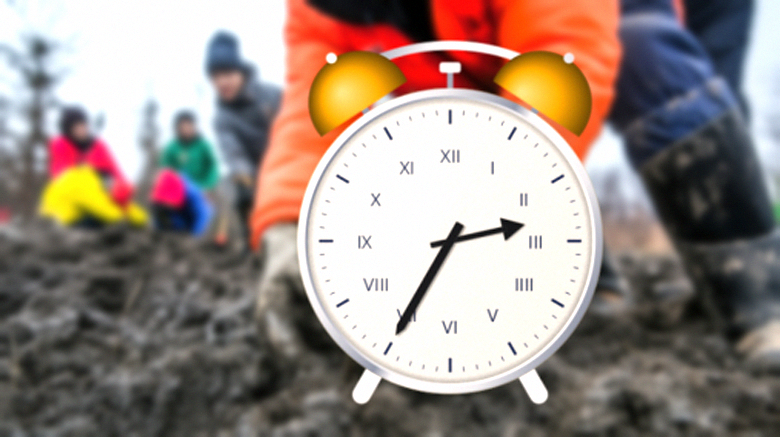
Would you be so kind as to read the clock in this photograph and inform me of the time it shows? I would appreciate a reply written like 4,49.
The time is 2,35
